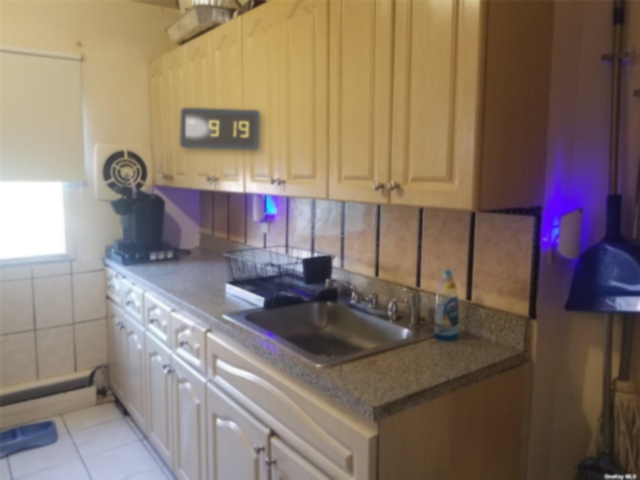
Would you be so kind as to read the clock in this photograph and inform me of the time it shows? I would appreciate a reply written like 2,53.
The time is 9,19
